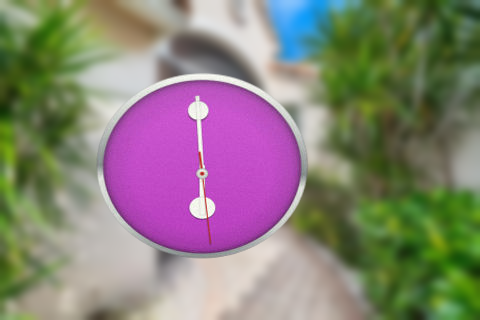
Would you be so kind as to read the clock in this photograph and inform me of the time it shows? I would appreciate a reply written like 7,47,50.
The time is 5,59,29
